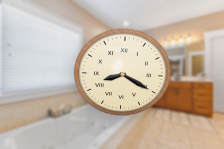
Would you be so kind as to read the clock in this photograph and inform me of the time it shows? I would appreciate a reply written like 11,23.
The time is 8,20
